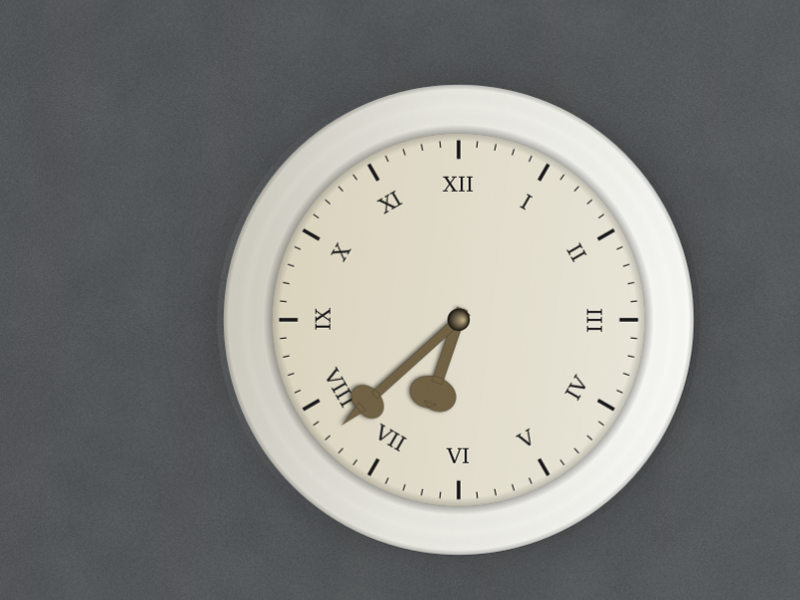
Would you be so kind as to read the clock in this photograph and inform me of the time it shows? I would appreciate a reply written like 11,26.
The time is 6,38
